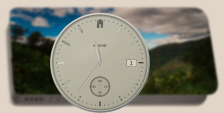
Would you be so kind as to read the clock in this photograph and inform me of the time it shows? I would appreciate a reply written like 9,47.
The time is 11,36
